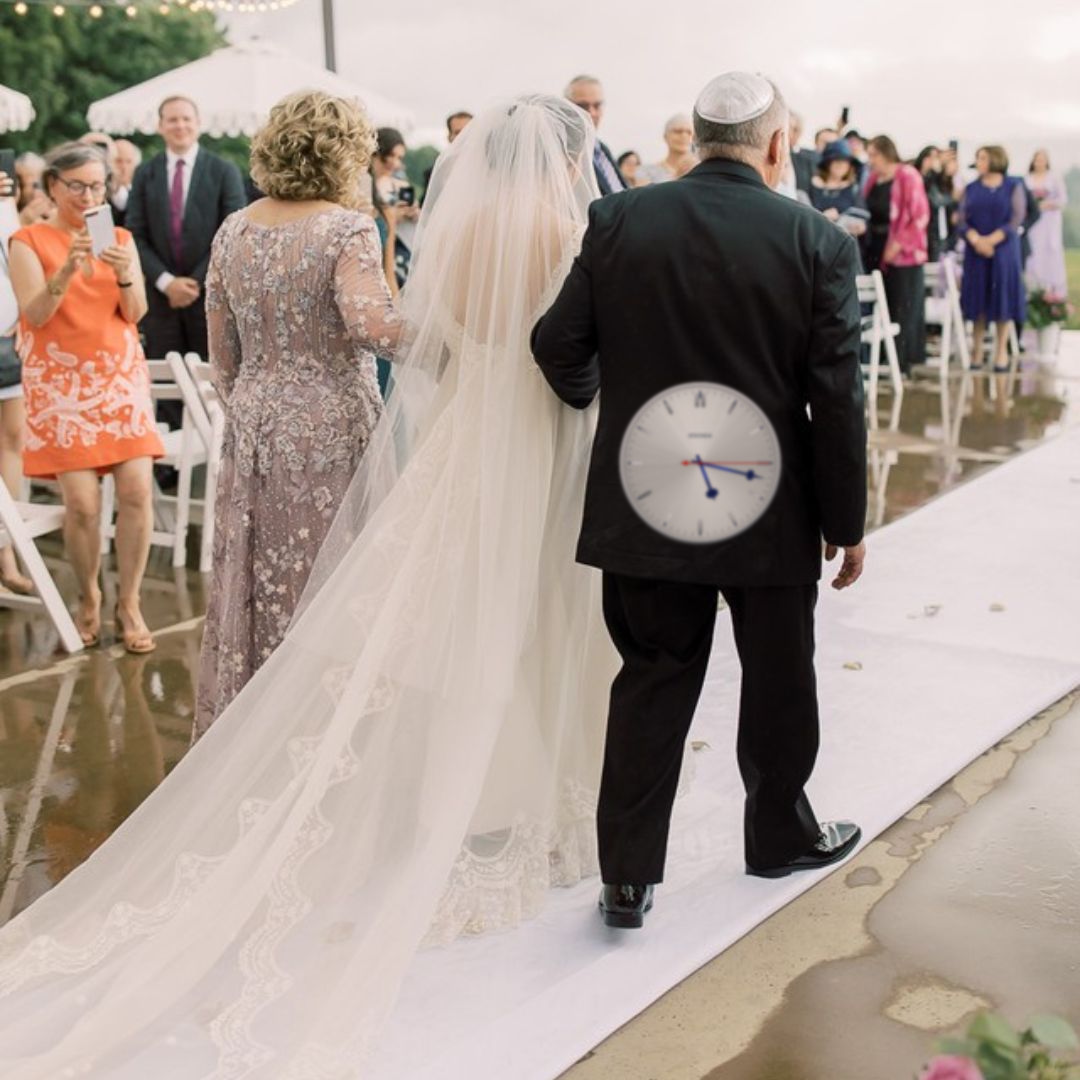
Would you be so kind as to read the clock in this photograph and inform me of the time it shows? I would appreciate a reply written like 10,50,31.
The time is 5,17,15
